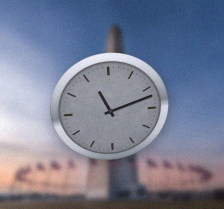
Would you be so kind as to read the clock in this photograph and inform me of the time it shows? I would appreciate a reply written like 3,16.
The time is 11,12
